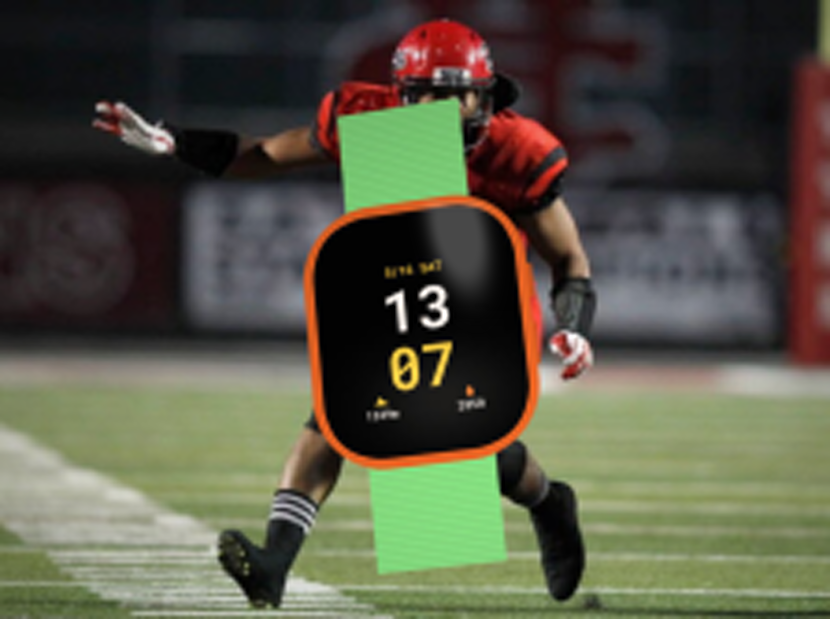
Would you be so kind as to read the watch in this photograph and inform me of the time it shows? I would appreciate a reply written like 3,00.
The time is 13,07
